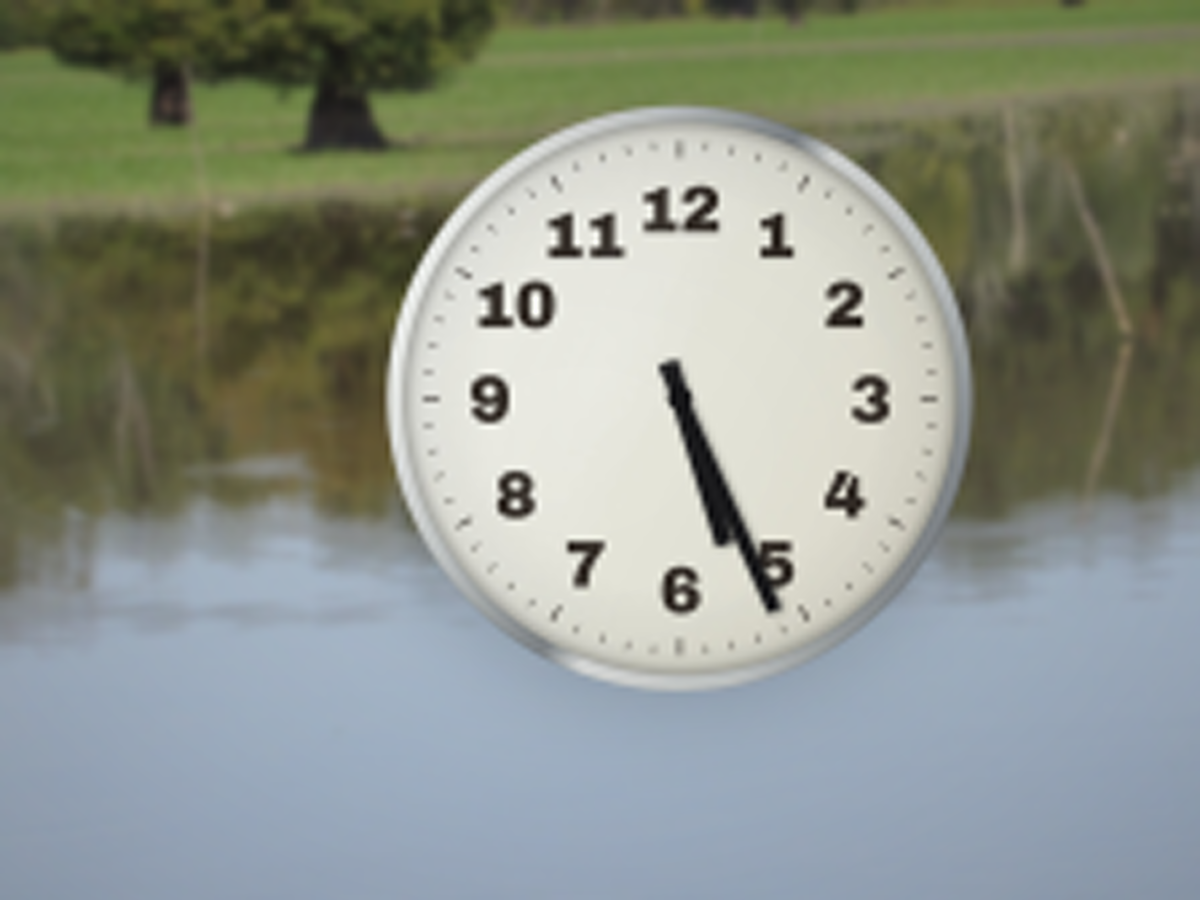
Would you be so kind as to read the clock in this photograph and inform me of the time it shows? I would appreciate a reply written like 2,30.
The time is 5,26
